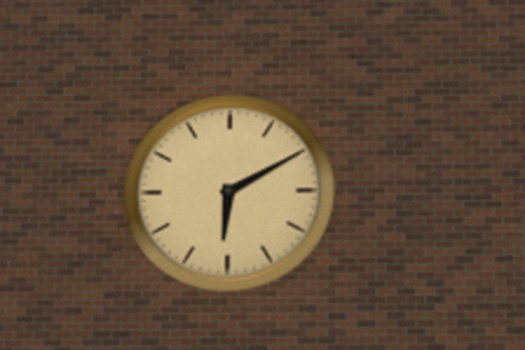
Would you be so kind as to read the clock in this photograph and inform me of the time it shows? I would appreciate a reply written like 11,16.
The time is 6,10
